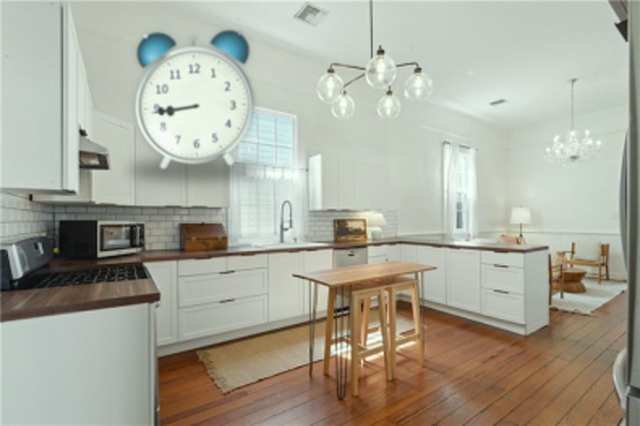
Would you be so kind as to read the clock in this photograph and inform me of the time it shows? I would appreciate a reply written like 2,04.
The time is 8,44
